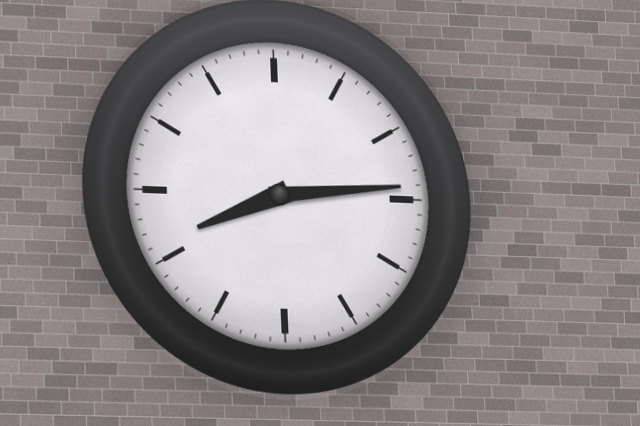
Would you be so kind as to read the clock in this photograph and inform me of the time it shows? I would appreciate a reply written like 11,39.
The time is 8,14
